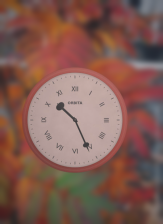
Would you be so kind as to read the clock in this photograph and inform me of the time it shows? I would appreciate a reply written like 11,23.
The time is 10,26
